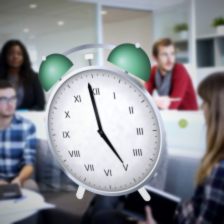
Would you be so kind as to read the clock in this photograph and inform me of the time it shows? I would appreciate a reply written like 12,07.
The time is 4,59
